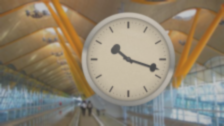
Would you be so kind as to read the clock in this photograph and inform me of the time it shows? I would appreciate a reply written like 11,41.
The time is 10,18
